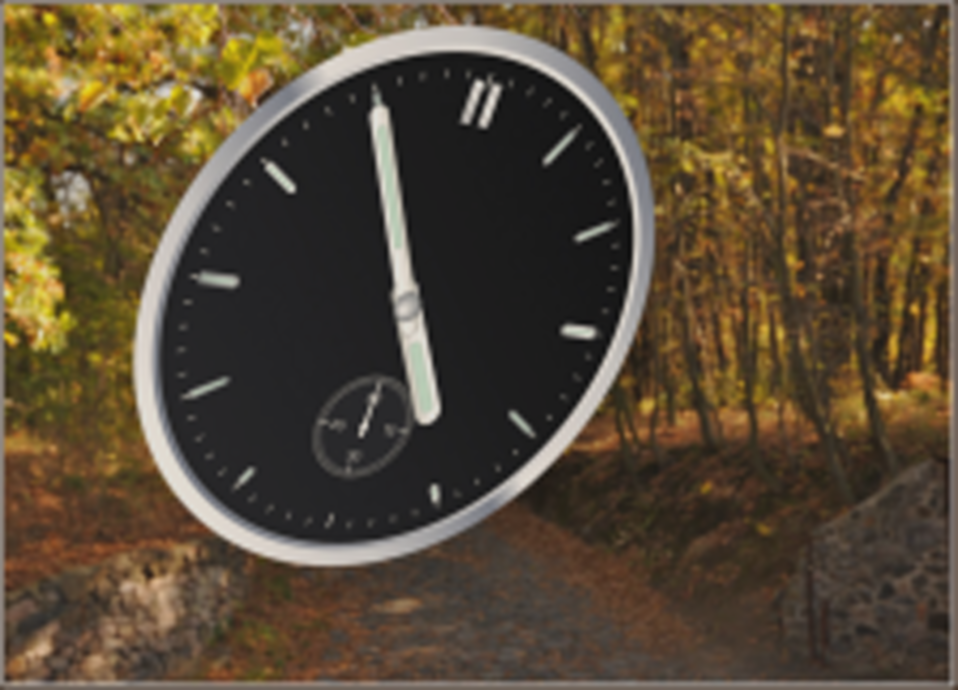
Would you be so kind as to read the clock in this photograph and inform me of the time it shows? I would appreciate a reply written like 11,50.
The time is 4,55
